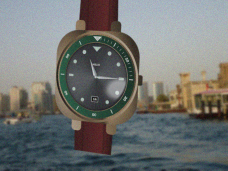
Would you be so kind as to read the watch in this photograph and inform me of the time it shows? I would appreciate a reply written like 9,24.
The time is 11,15
